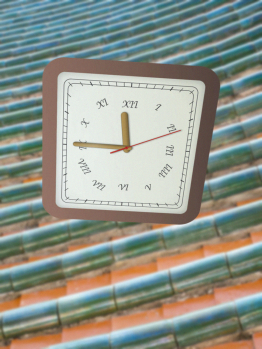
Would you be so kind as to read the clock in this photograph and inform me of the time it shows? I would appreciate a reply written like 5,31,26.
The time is 11,45,11
